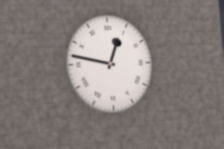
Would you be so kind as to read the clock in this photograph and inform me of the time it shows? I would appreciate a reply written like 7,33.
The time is 12,47
